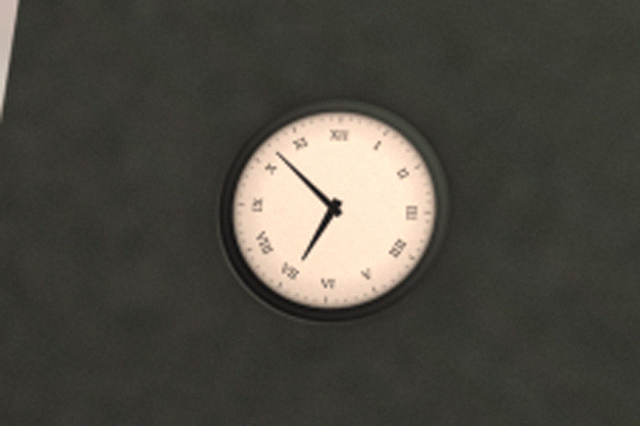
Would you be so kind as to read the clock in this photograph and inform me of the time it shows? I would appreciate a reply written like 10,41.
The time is 6,52
